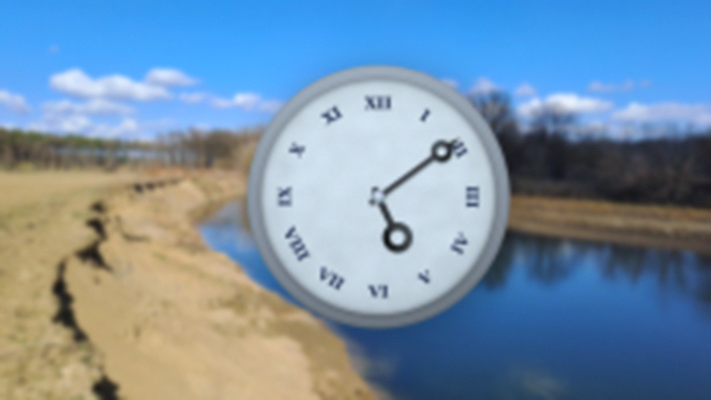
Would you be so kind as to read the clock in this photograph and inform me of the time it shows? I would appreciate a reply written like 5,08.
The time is 5,09
